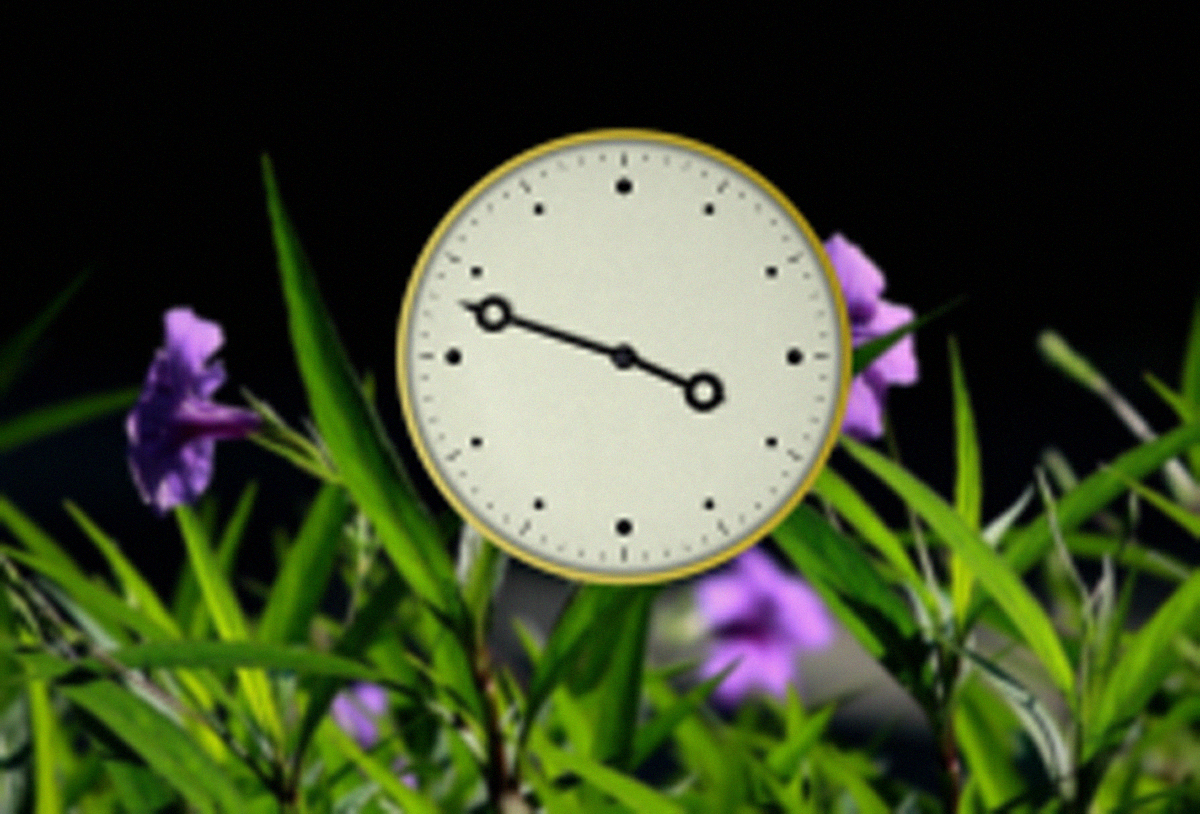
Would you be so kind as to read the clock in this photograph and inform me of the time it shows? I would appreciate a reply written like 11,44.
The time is 3,48
